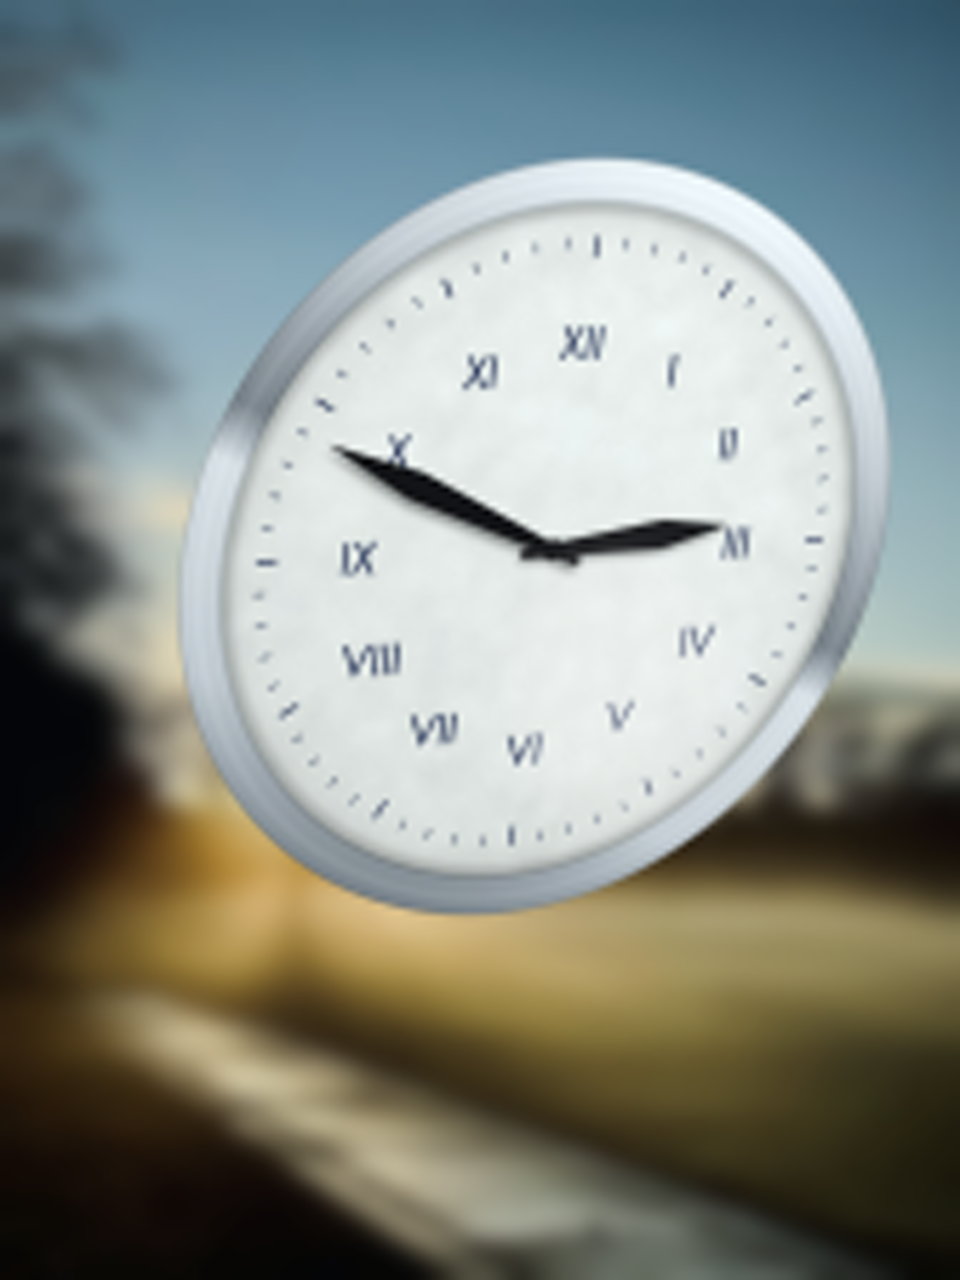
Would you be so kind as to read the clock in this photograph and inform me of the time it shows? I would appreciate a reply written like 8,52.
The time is 2,49
